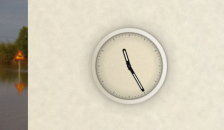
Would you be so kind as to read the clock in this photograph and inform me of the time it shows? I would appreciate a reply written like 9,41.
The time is 11,25
